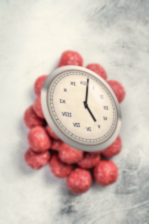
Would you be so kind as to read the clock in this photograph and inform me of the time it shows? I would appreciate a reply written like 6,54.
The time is 5,02
